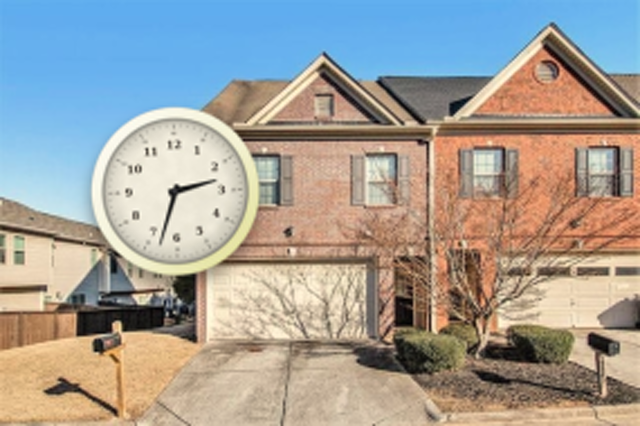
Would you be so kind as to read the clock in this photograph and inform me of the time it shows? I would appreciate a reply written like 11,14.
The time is 2,33
